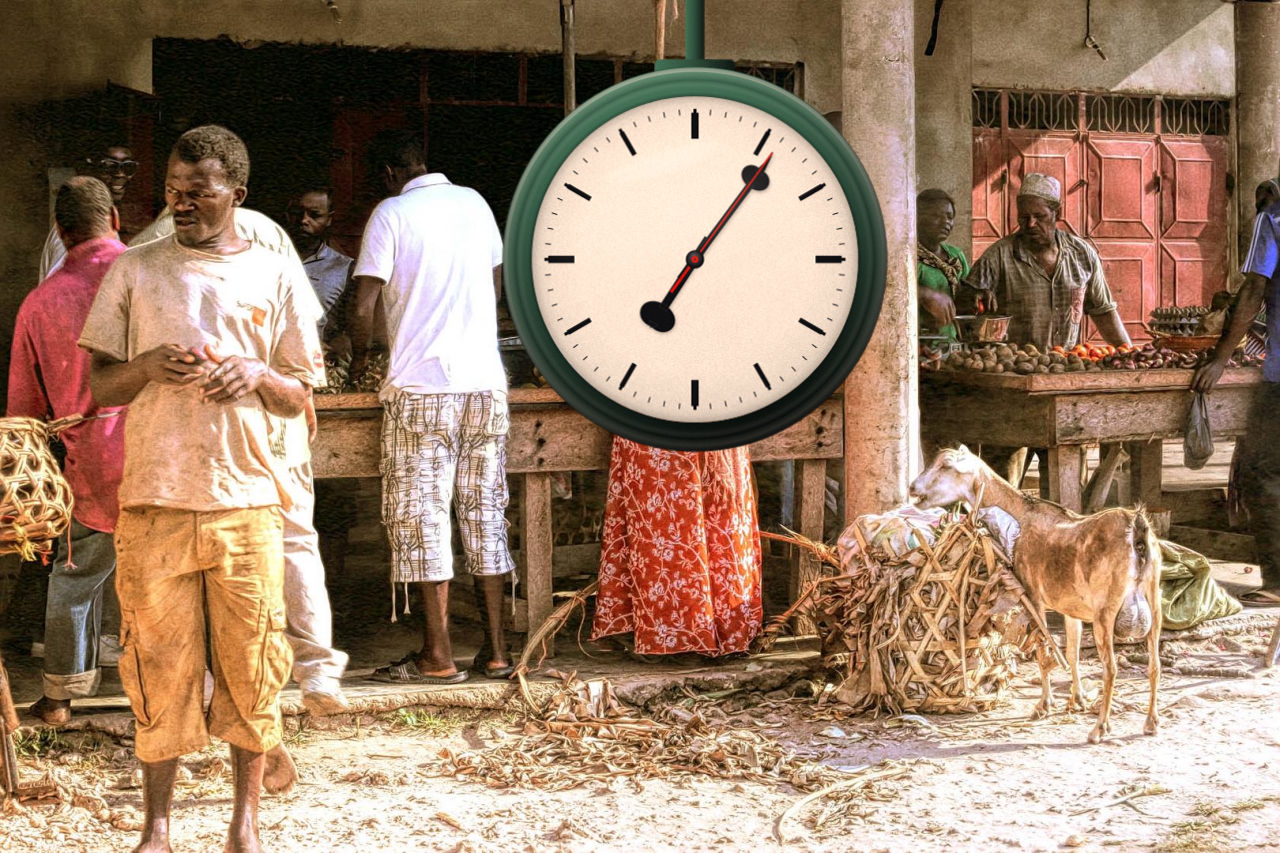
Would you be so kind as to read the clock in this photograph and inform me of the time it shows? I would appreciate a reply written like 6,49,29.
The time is 7,06,06
